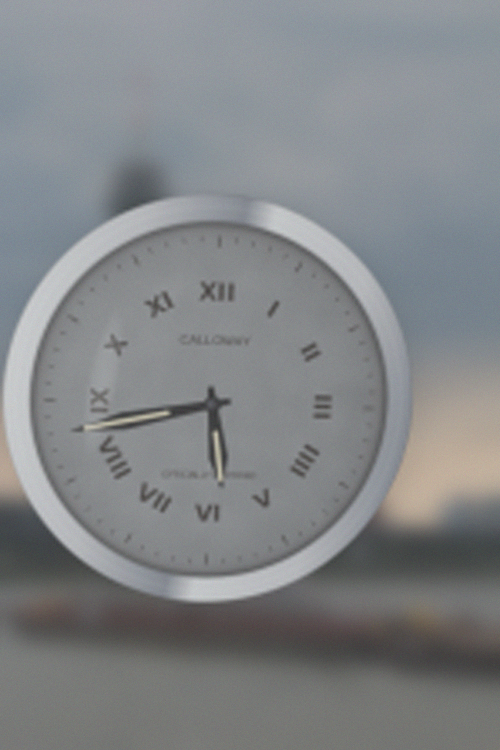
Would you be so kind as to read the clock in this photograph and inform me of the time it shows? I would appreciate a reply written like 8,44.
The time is 5,43
